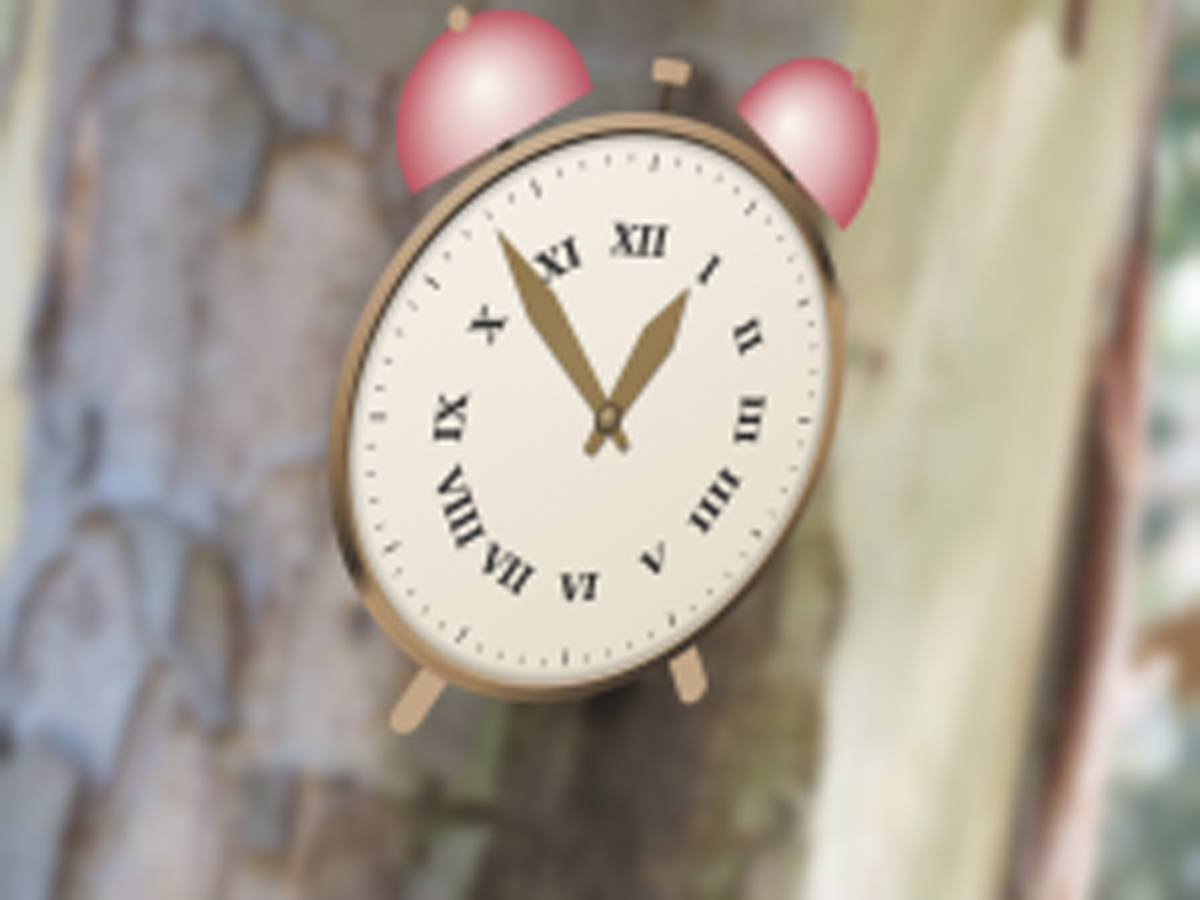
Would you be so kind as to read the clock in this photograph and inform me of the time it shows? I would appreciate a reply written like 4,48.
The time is 12,53
